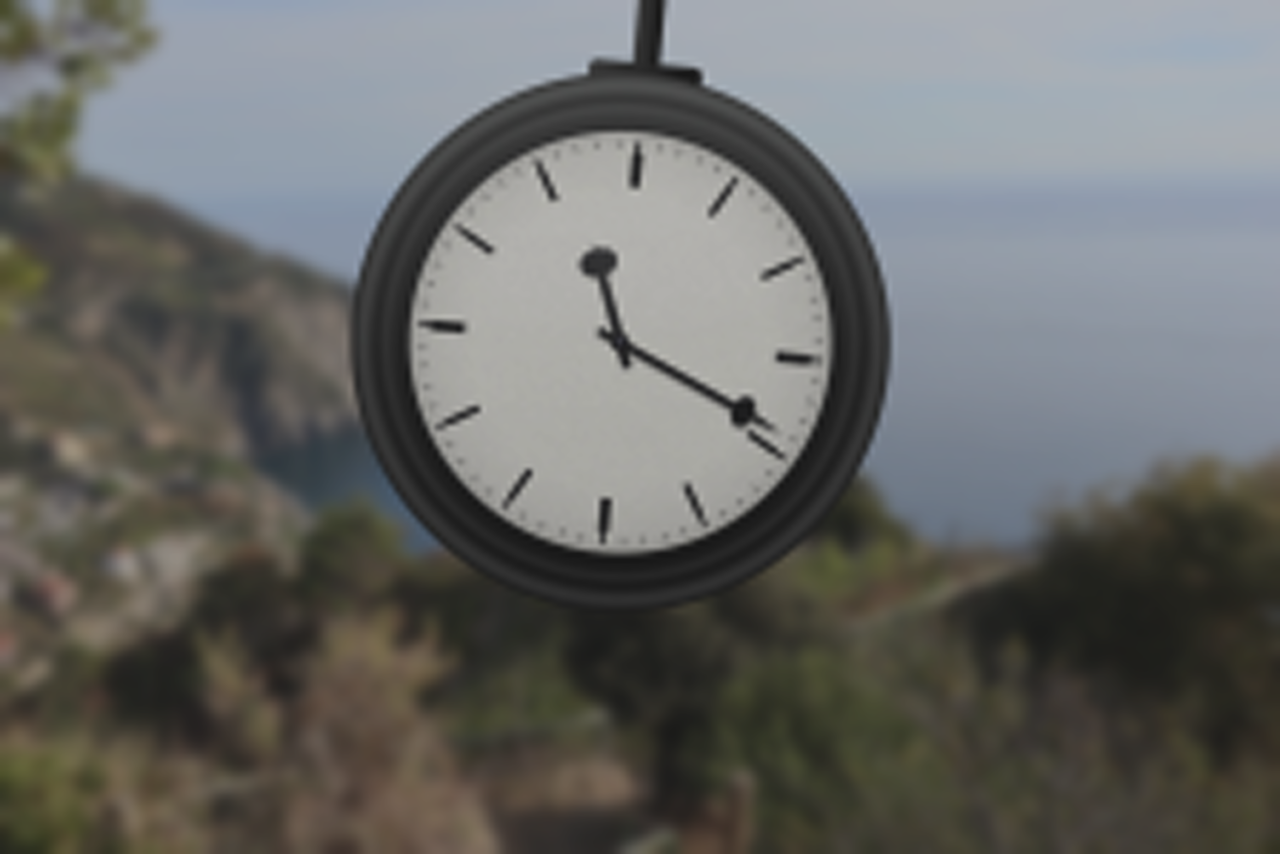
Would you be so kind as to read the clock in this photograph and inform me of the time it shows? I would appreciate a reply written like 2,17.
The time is 11,19
